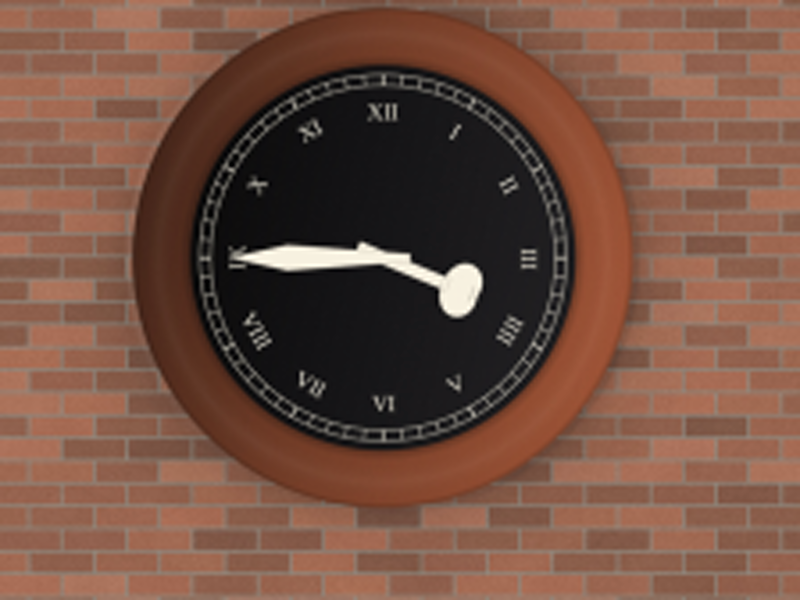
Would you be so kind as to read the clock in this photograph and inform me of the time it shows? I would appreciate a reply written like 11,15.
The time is 3,45
